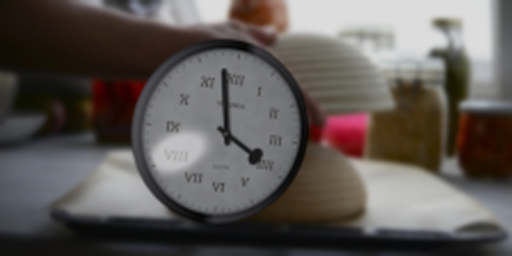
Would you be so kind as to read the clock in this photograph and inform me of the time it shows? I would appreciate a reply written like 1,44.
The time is 3,58
